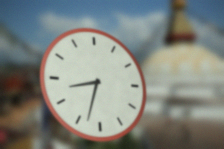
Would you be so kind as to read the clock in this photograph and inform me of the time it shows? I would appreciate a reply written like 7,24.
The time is 8,33
